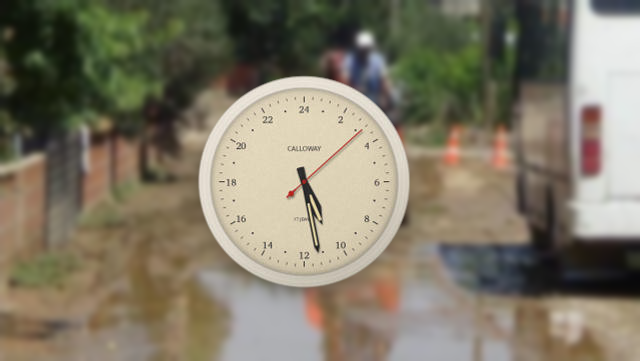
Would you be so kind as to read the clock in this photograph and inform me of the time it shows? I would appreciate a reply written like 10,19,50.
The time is 10,28,08
